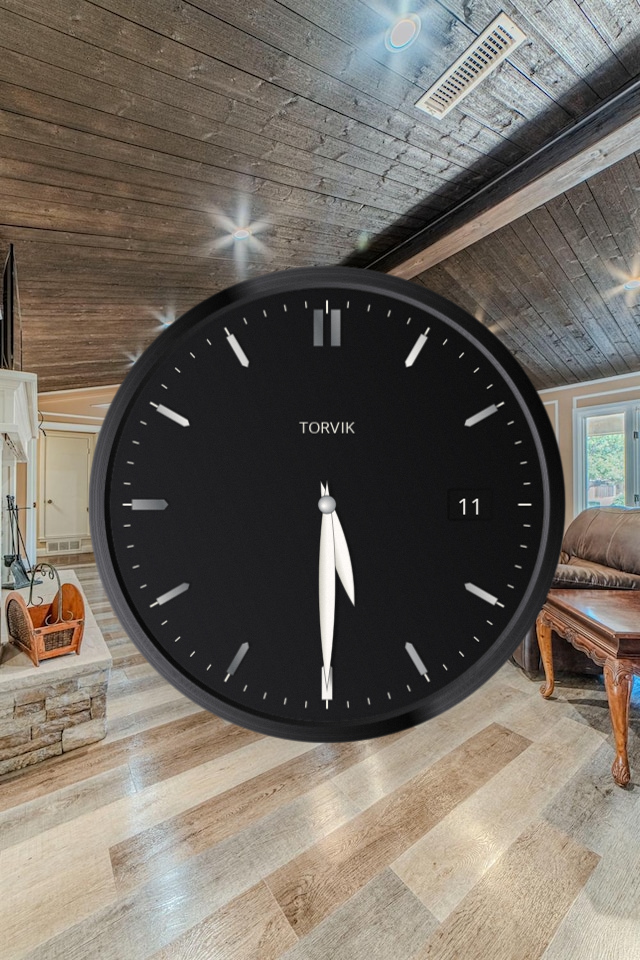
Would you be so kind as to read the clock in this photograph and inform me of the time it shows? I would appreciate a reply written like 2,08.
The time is 5,30
